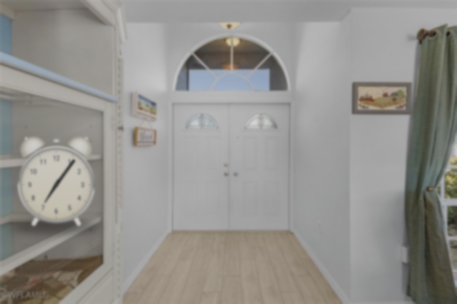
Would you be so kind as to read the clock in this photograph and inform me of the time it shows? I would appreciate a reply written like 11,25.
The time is 7,06
